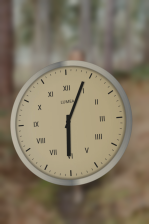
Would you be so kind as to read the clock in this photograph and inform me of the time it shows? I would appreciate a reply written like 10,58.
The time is 6,04
